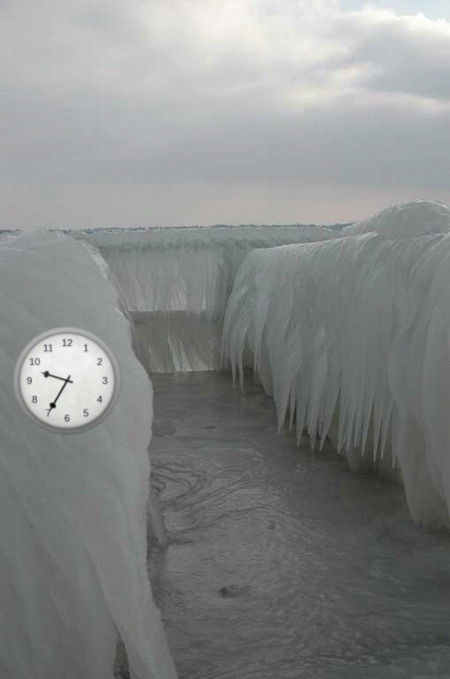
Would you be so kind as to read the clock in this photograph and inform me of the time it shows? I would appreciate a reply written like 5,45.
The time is 9,35
